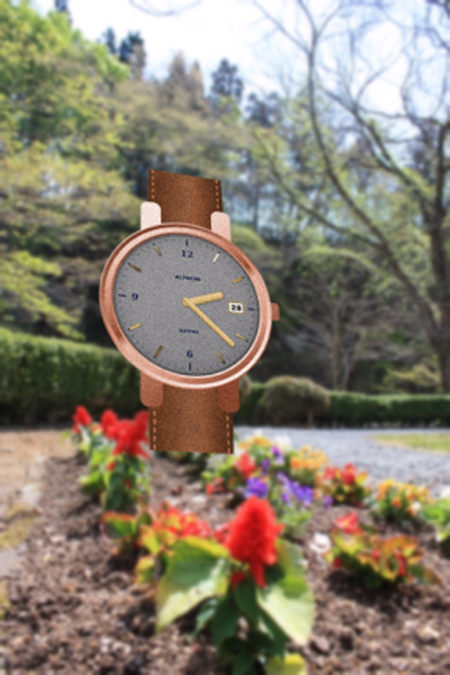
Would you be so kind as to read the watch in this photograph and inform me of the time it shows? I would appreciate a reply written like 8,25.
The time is 2,22
